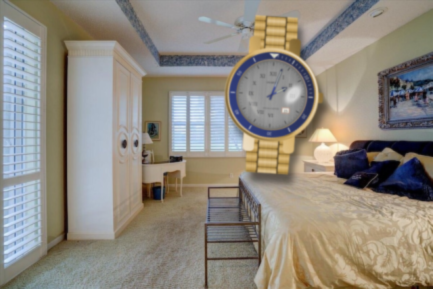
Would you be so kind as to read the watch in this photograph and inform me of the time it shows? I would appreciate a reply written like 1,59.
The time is 2,03
